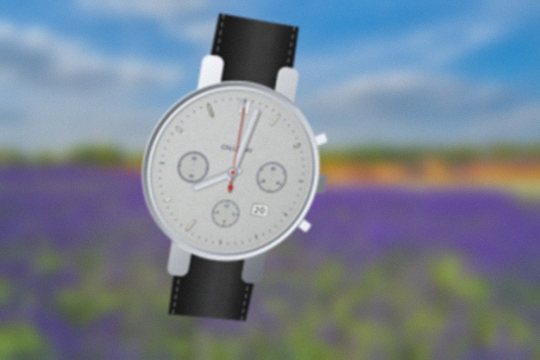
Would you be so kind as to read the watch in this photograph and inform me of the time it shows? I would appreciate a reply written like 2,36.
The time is 8,02
